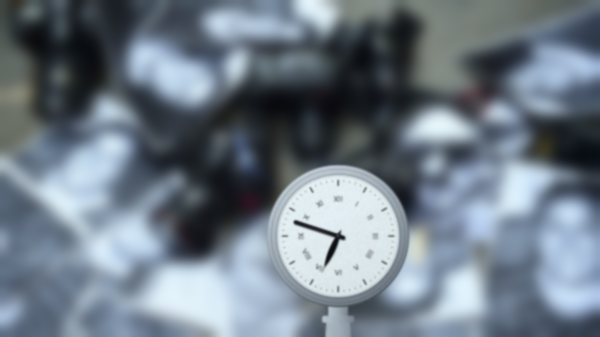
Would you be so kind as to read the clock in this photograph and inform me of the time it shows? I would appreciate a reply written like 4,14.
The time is 6,48
